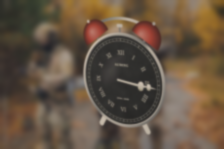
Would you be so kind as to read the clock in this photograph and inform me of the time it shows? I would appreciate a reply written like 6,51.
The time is 3,16
